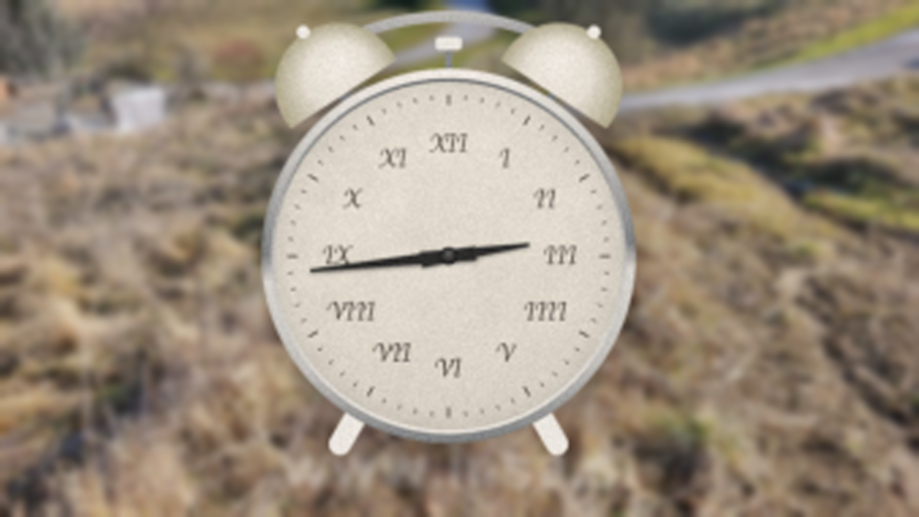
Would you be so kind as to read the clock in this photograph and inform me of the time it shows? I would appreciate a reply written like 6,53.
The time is 2,44
